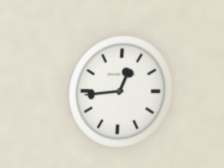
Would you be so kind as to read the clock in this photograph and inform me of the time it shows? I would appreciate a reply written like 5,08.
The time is 12,44
